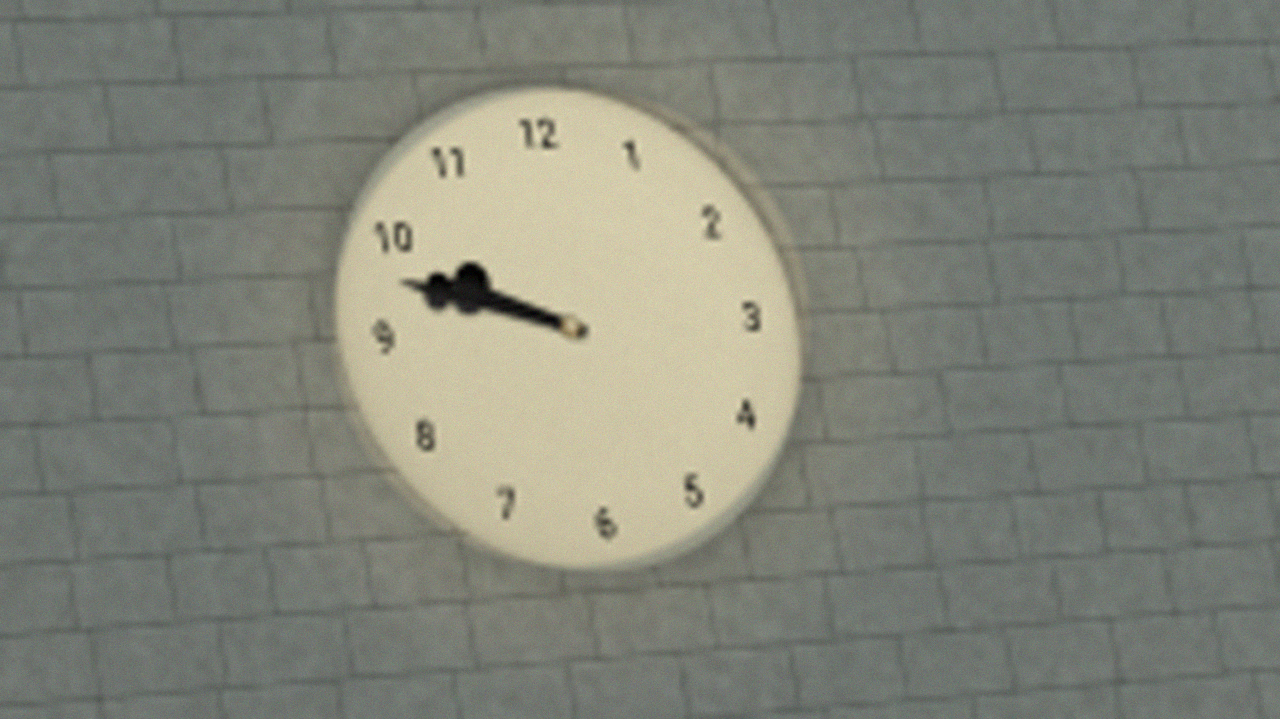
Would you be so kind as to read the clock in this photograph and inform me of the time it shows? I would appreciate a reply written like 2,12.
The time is 9,48
